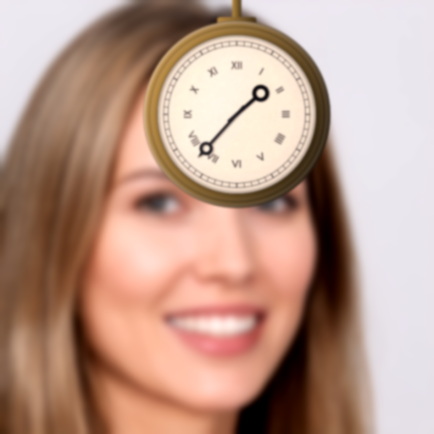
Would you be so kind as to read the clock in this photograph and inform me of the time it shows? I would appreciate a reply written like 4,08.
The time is 1,37
